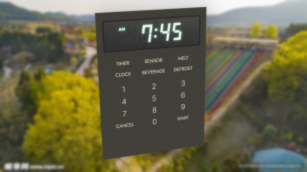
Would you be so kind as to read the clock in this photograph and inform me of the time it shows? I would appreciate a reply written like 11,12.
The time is 7,45
